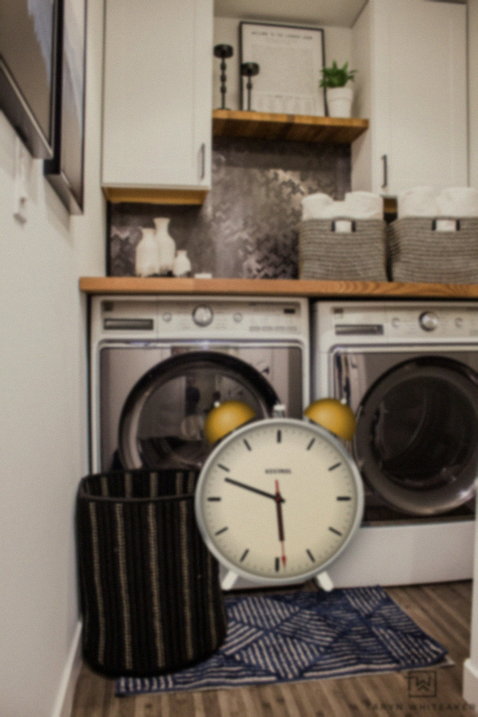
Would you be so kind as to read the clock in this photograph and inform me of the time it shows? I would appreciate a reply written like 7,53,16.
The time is 5,48,29
